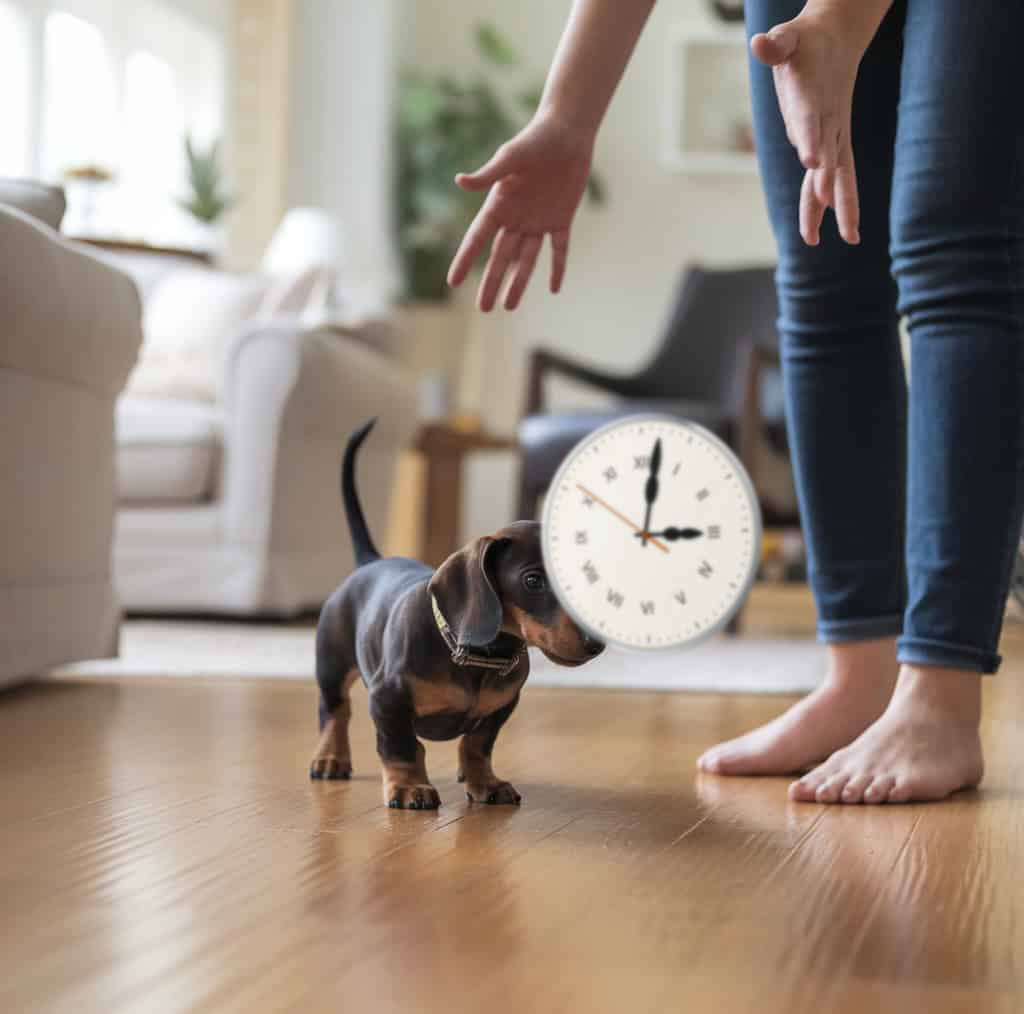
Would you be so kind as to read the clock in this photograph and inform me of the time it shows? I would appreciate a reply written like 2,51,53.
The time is 3,01,51
